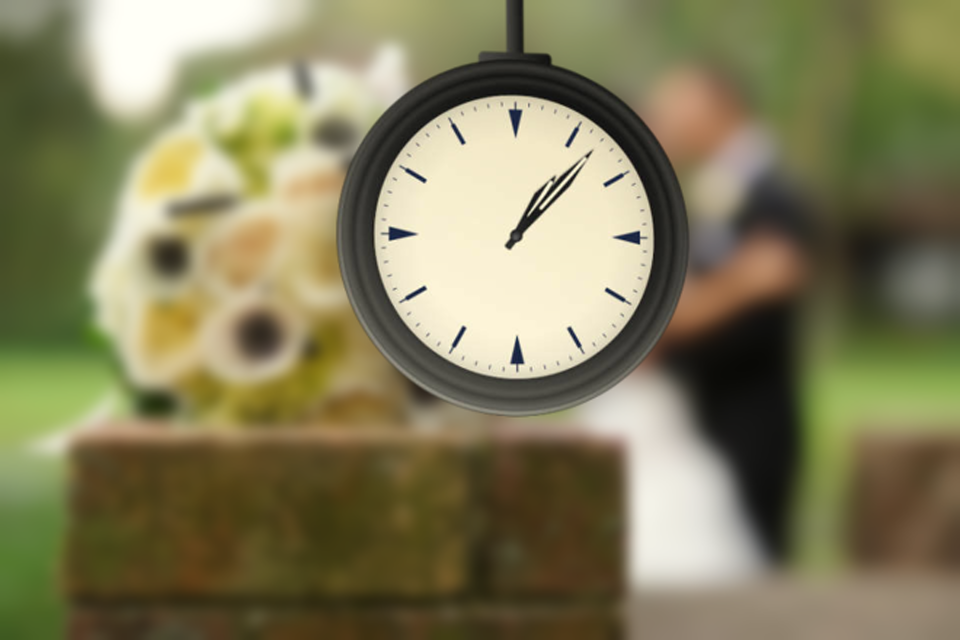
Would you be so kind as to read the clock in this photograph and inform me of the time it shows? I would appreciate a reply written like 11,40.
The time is 1,07
